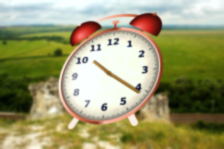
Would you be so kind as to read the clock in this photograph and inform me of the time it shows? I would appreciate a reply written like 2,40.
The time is 10,21
